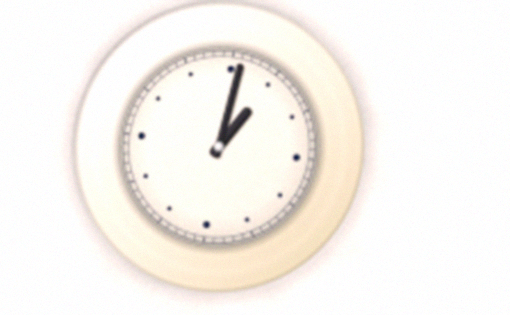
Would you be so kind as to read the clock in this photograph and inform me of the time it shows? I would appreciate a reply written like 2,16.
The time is 1,01
